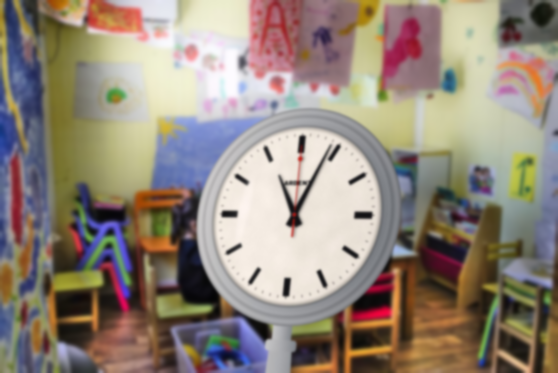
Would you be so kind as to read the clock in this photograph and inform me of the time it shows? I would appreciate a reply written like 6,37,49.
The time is 11,04,00
